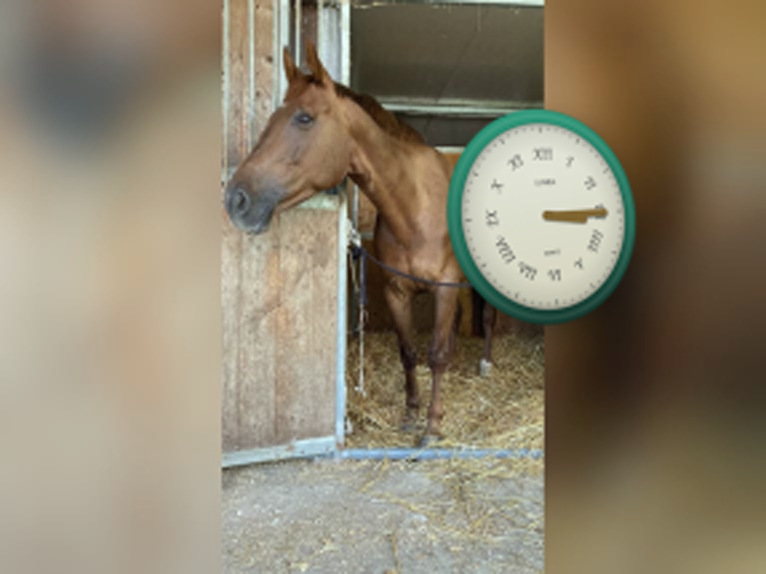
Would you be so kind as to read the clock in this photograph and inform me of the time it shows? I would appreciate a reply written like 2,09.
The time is 3,15
